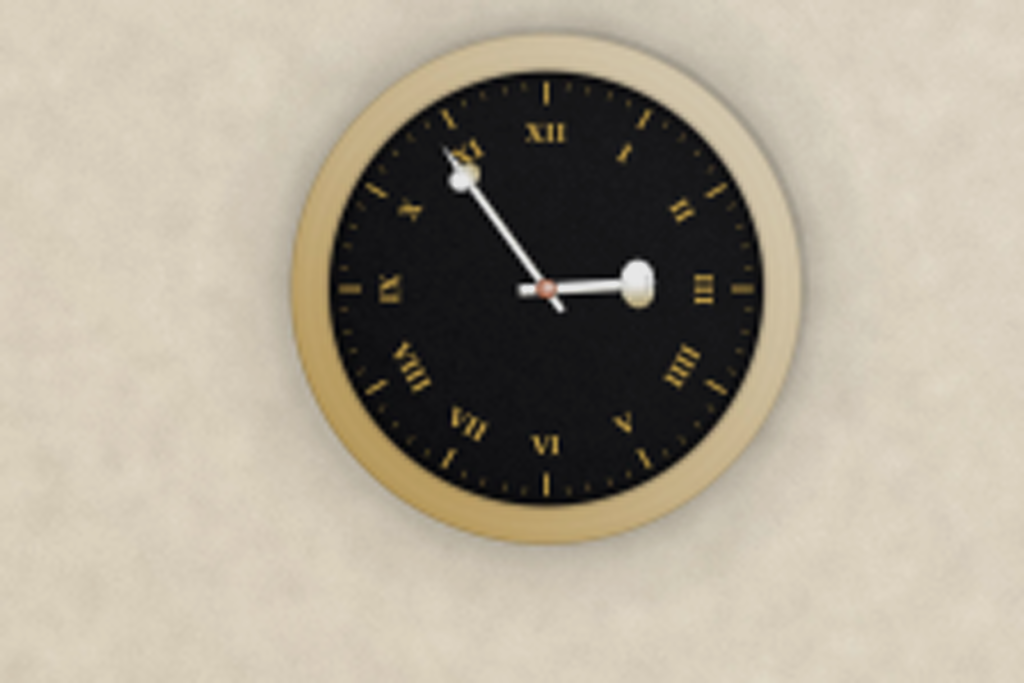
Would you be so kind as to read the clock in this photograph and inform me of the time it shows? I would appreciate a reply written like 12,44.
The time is 2,54
